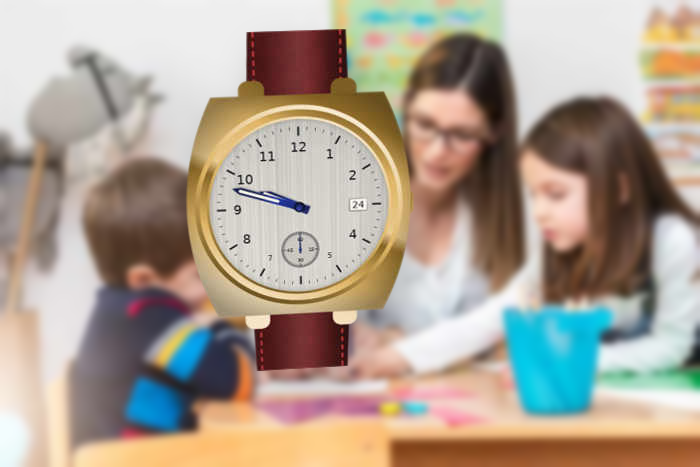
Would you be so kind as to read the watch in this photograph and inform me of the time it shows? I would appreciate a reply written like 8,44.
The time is 9,48
